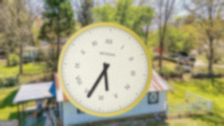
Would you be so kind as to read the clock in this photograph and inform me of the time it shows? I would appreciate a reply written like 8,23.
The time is 5,34
